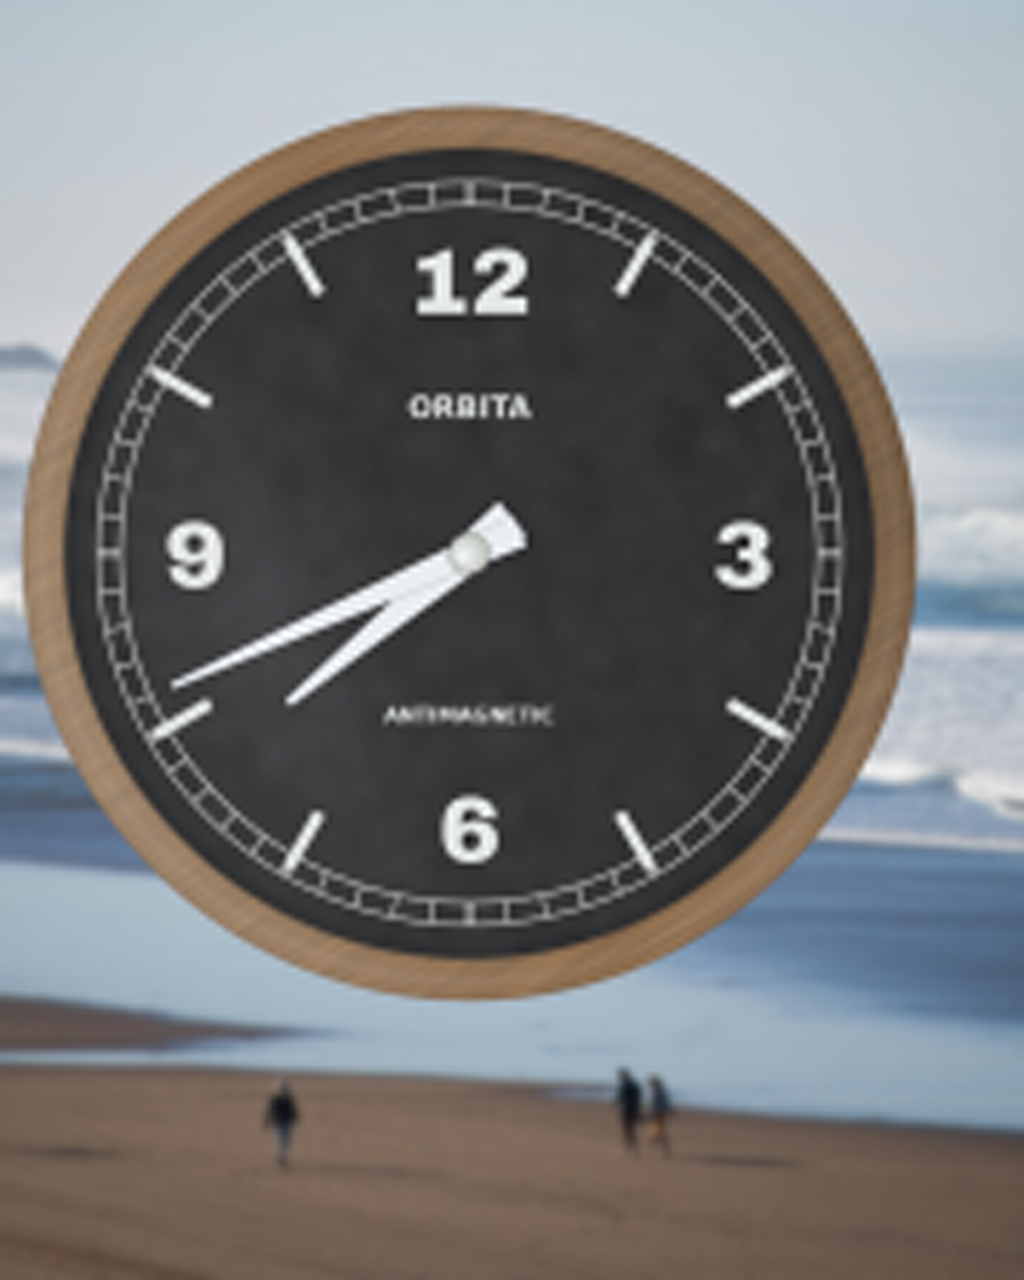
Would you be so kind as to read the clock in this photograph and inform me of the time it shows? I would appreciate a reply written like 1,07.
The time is 7,41
